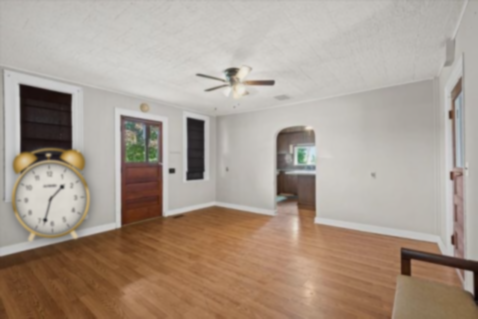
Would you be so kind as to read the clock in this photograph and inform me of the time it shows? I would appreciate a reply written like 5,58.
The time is 1,33
